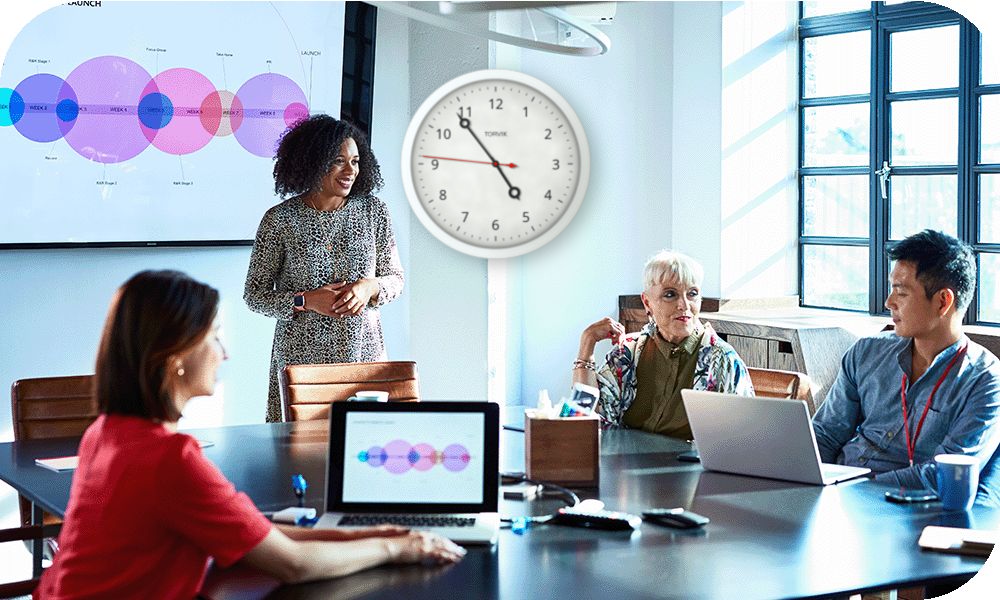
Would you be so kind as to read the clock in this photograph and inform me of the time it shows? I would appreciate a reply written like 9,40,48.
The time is 4,53,46
